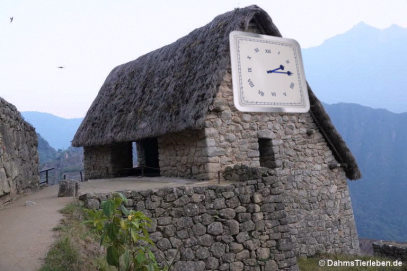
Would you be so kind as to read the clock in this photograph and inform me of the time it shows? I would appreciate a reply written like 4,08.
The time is 2,15
